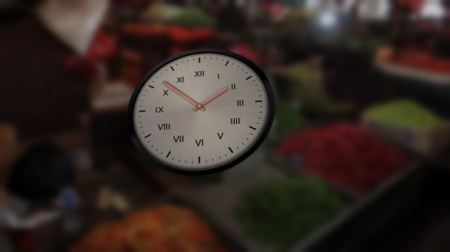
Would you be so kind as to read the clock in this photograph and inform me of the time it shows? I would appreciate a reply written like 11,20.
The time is 1,52
